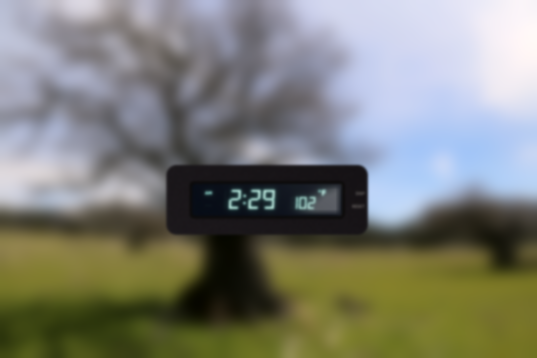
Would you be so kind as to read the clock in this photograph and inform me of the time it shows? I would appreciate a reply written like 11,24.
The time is 2,29
